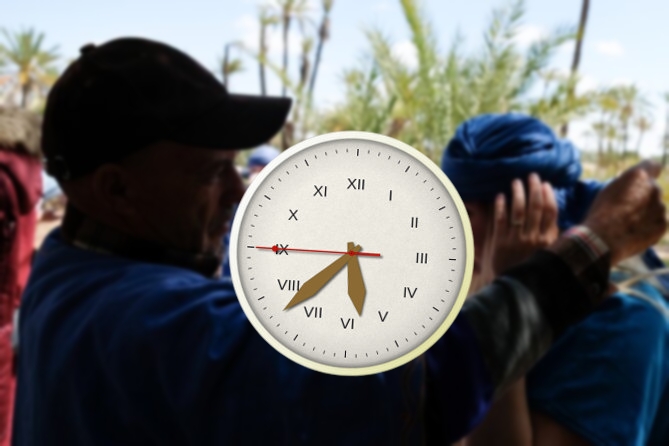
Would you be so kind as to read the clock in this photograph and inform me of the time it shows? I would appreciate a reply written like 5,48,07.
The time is 5,37,45
